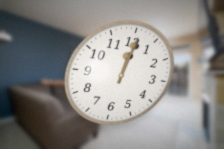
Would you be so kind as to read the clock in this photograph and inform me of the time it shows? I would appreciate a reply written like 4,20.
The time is 12,01
